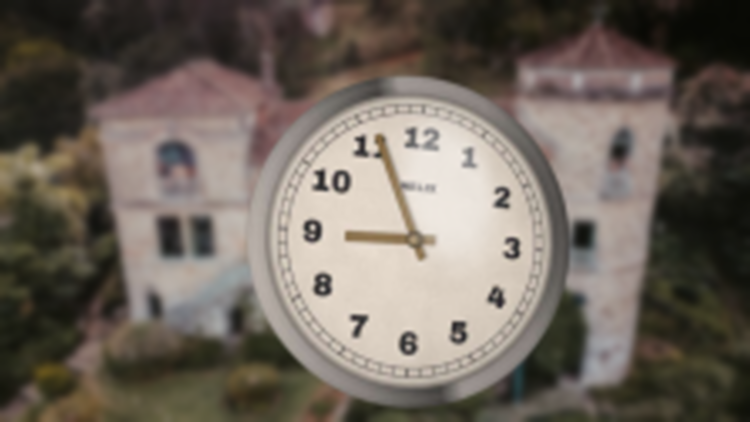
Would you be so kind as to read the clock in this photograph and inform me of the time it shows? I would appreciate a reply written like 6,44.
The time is 8,56
